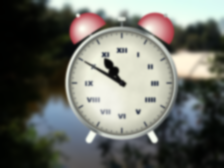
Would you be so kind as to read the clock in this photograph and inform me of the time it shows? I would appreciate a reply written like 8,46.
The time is 10,50
